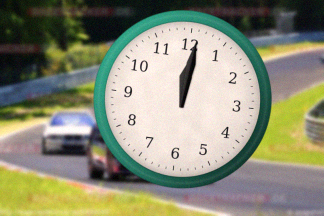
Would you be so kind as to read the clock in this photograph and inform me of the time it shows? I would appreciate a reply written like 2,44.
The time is 12,01
